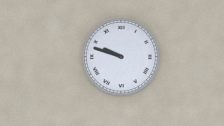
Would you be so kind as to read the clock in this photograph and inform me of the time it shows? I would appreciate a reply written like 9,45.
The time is 9,48
